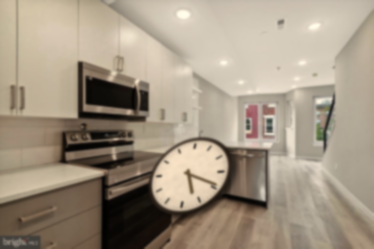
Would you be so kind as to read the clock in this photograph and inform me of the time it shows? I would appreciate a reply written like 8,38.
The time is 5,19
